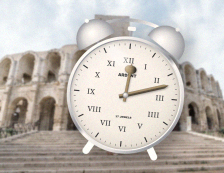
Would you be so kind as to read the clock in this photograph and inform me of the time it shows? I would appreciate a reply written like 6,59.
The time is 12,12
